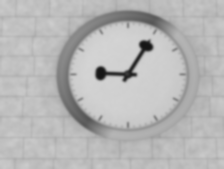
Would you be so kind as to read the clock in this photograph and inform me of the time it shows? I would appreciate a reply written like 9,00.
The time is 9,05
